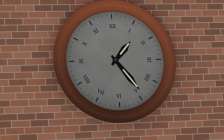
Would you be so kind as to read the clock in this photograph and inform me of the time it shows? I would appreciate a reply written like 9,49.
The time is 1,24
